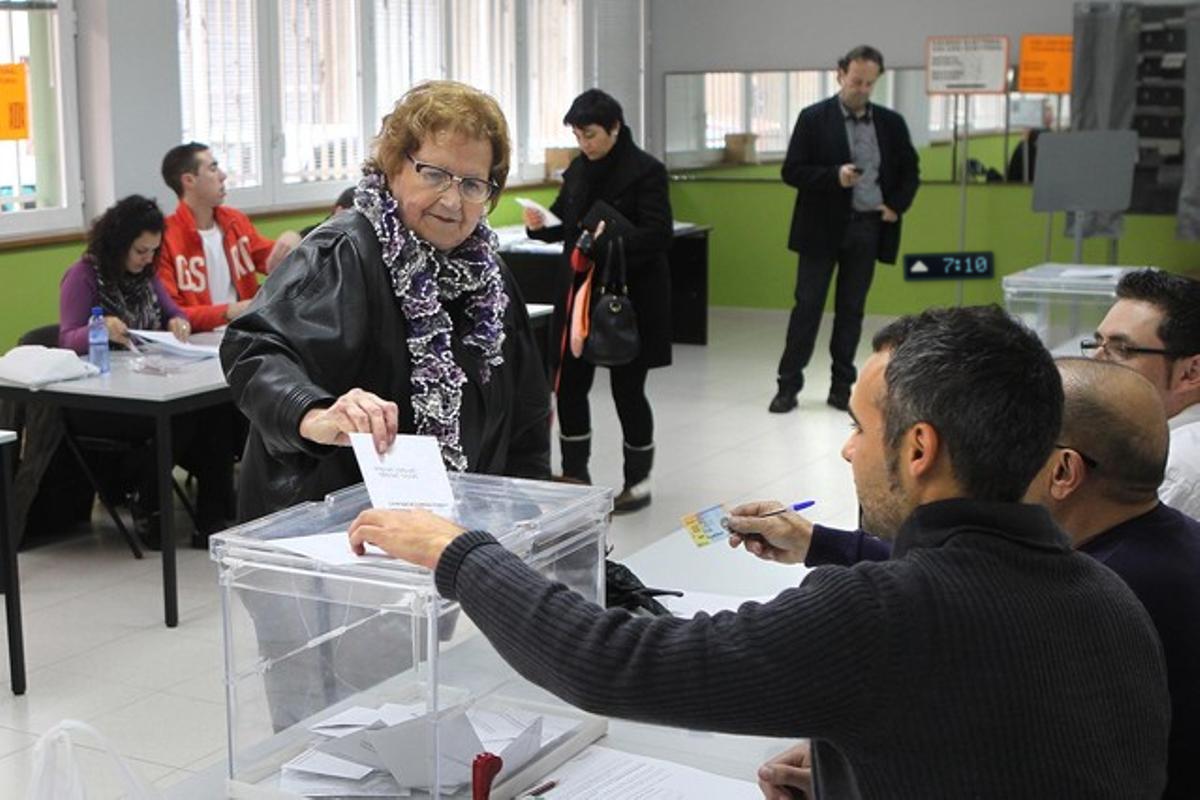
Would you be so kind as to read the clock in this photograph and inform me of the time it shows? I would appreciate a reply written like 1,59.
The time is 7,10
